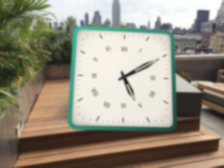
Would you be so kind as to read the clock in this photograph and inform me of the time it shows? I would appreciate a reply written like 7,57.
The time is 5,10
